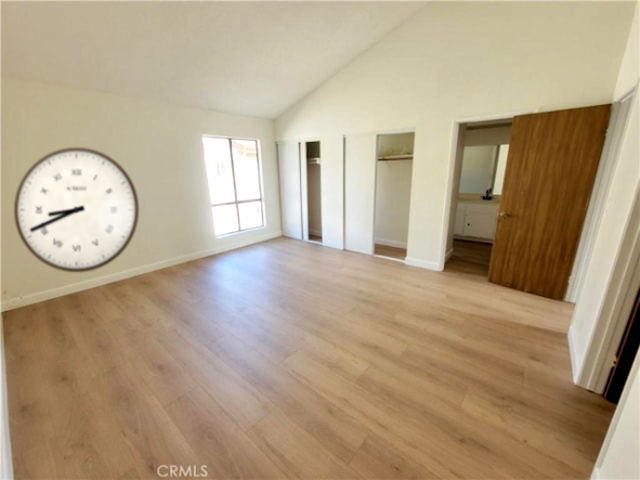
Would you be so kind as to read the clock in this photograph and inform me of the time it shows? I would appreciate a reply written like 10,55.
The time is 8,41
